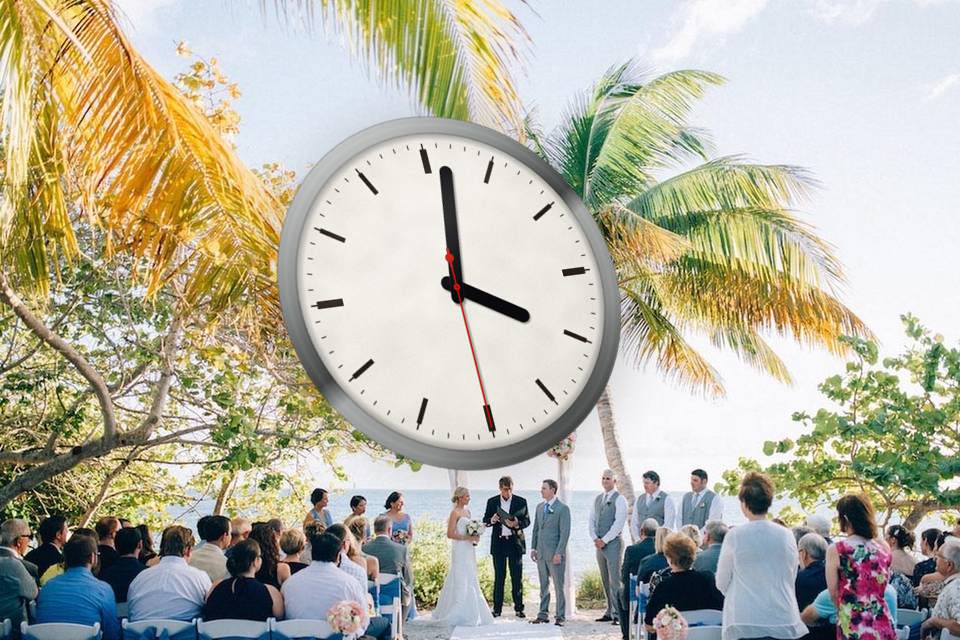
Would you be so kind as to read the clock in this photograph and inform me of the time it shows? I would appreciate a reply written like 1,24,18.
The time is 4,01,30
